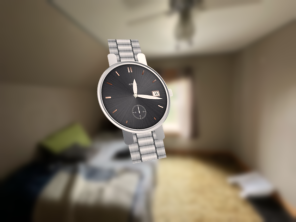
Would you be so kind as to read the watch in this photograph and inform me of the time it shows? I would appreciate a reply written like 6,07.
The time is 12,17
